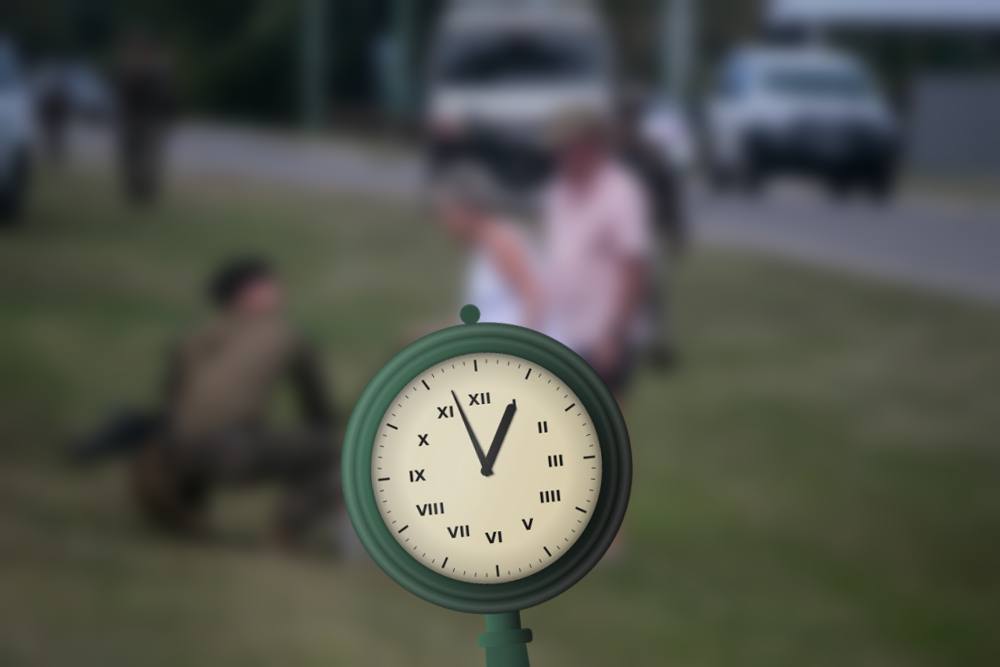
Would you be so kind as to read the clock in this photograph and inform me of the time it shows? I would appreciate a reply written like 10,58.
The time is 12,57
